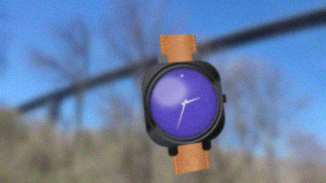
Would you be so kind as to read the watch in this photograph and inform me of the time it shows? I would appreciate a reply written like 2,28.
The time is 2,34
